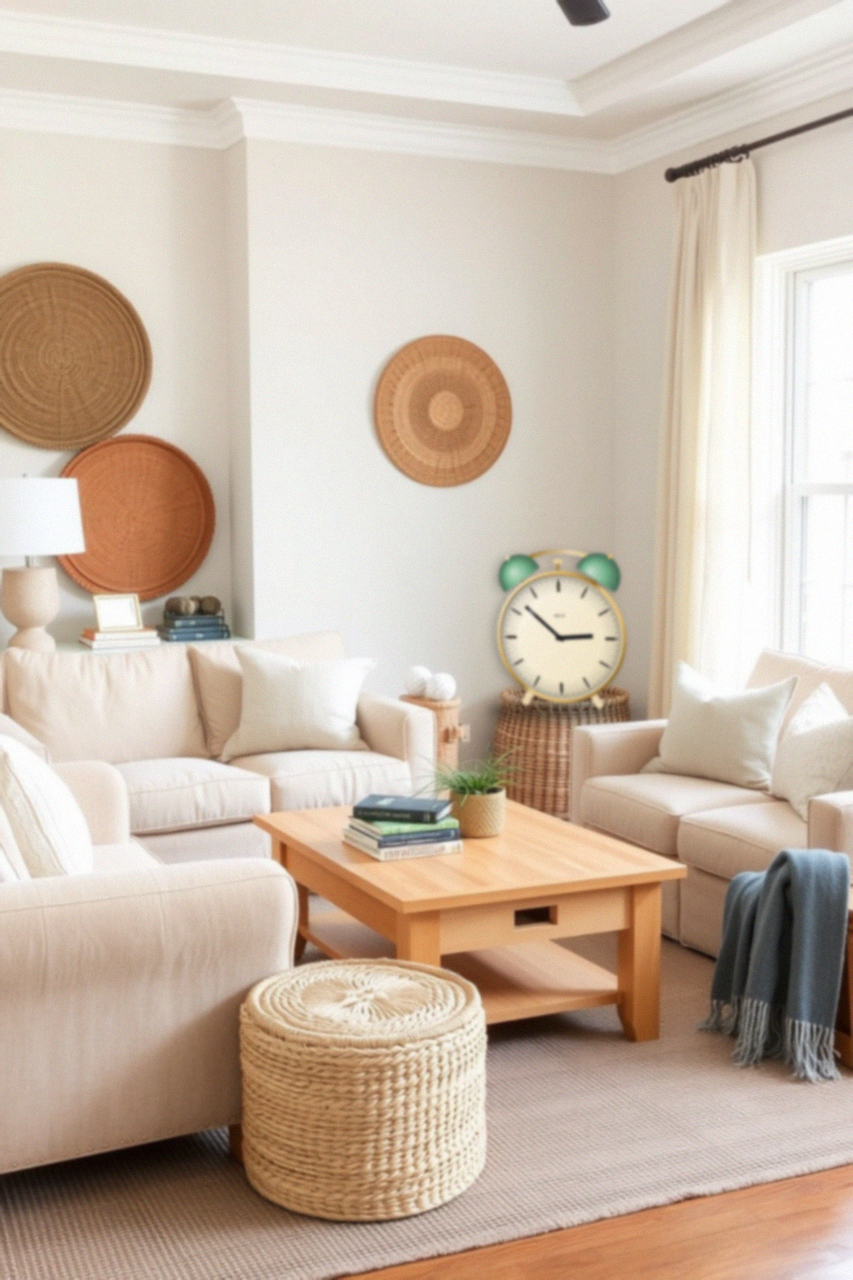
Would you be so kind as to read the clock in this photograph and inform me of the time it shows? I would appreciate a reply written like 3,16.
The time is 2,52
